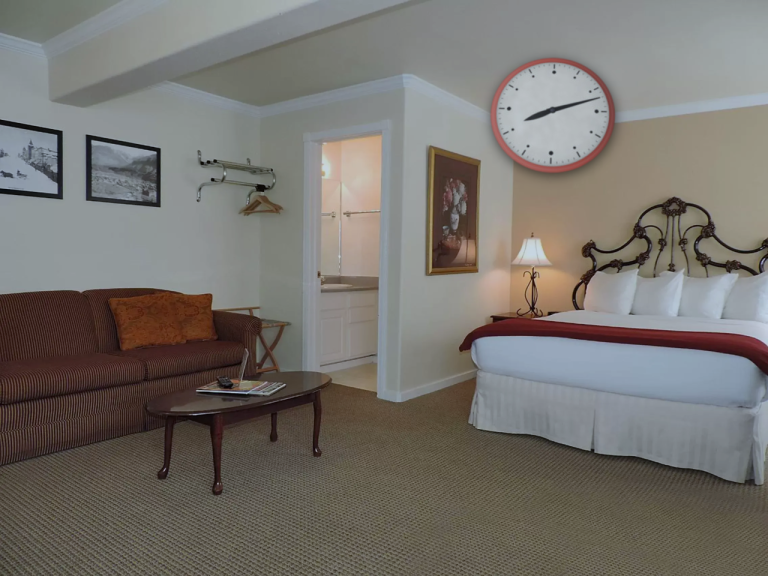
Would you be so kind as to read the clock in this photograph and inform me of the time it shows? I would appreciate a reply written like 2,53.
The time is 8,12
